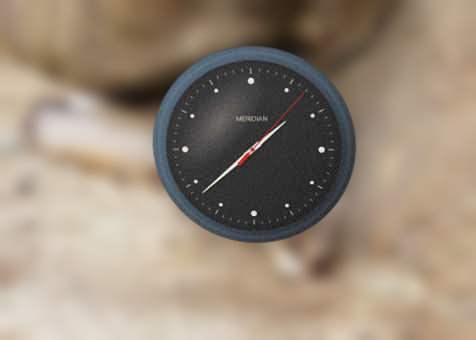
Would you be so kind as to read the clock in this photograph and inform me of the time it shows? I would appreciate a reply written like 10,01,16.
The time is 1,38,07
